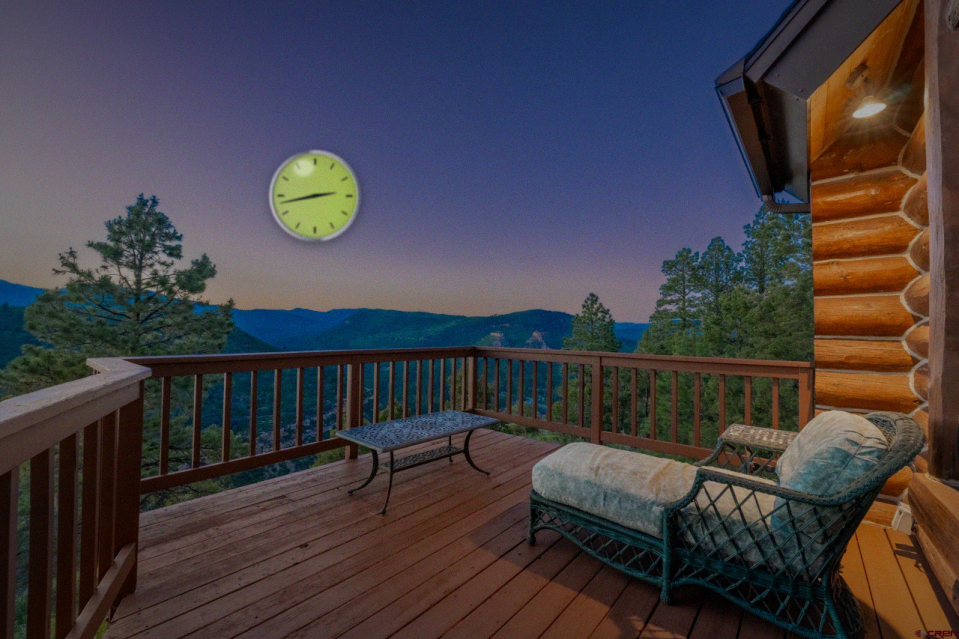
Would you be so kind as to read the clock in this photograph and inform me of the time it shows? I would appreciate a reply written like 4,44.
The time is 2,43
